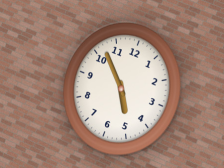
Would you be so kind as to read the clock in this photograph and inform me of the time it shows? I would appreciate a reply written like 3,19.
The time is 4,52
